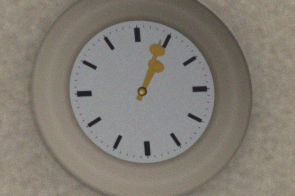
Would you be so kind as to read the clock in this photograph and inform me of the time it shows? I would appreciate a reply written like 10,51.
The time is 1,04
